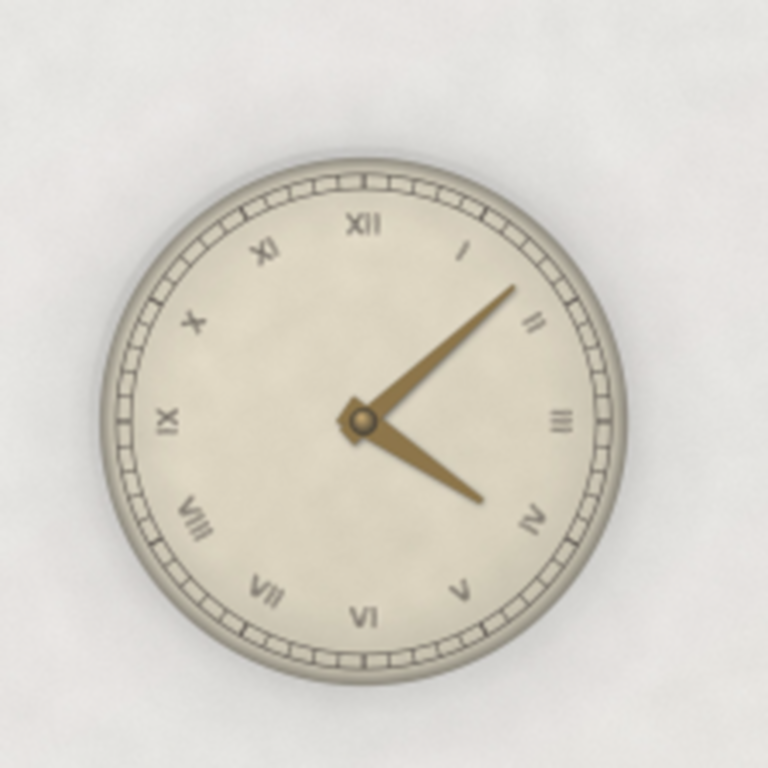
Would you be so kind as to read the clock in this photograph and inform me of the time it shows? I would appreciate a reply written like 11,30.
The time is 4,08
